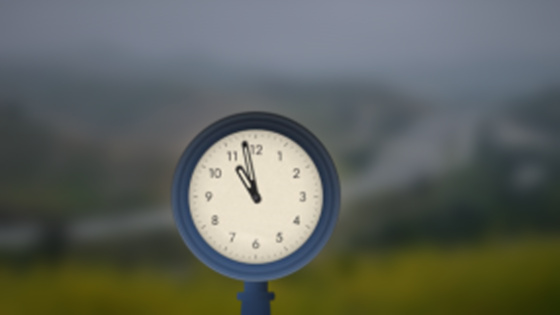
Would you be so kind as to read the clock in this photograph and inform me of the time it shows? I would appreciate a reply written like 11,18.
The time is 10,58
